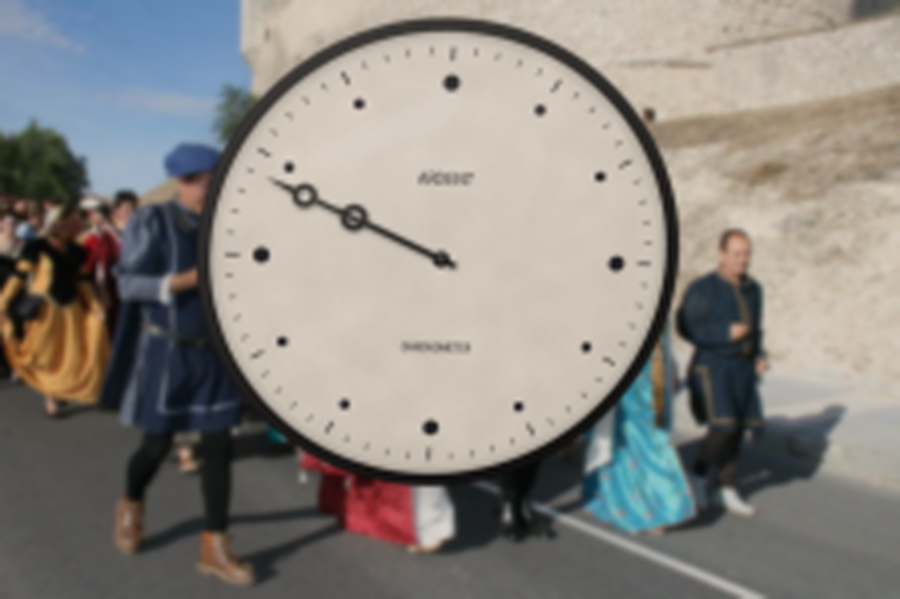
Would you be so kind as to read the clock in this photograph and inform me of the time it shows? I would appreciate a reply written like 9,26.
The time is 9,49
